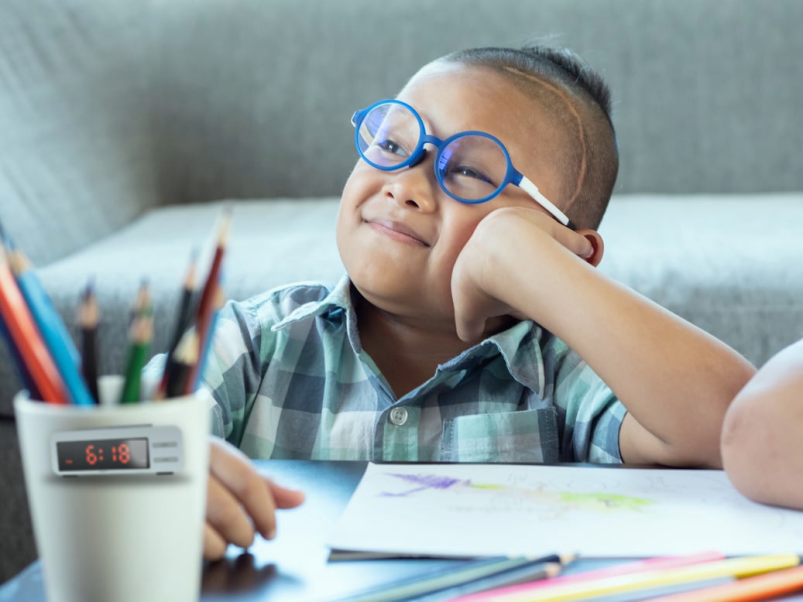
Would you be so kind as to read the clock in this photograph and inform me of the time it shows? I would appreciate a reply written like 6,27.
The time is 6,18
